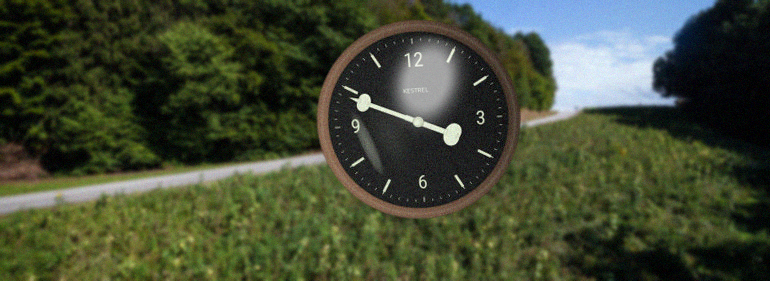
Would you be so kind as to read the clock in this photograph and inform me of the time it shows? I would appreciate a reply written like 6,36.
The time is 3,49
